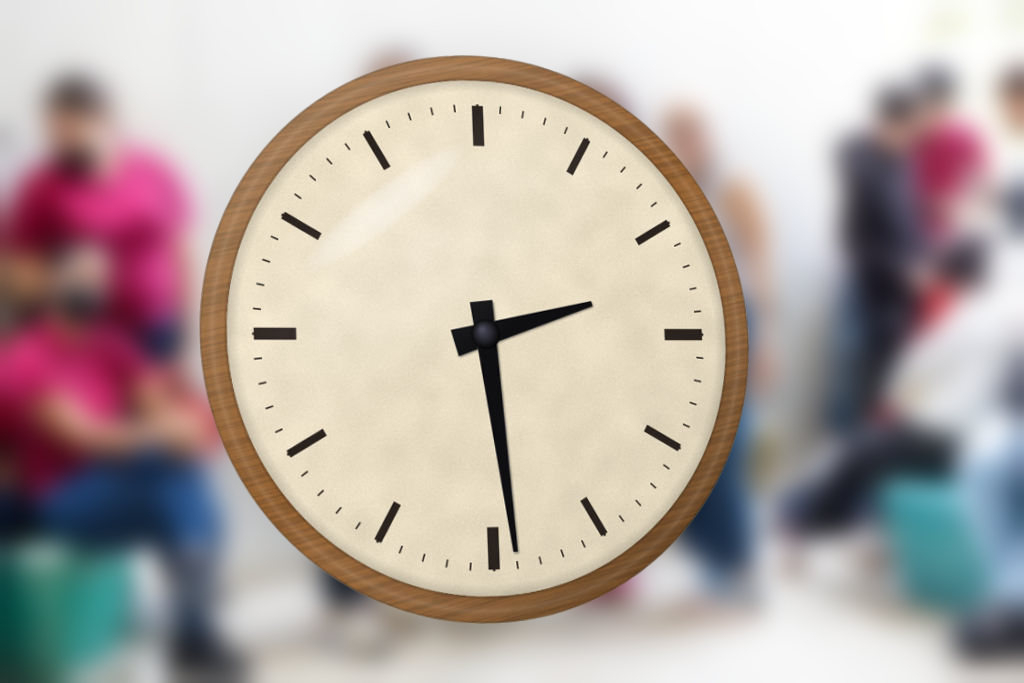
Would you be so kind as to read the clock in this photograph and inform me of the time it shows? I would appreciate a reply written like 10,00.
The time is 2,29
